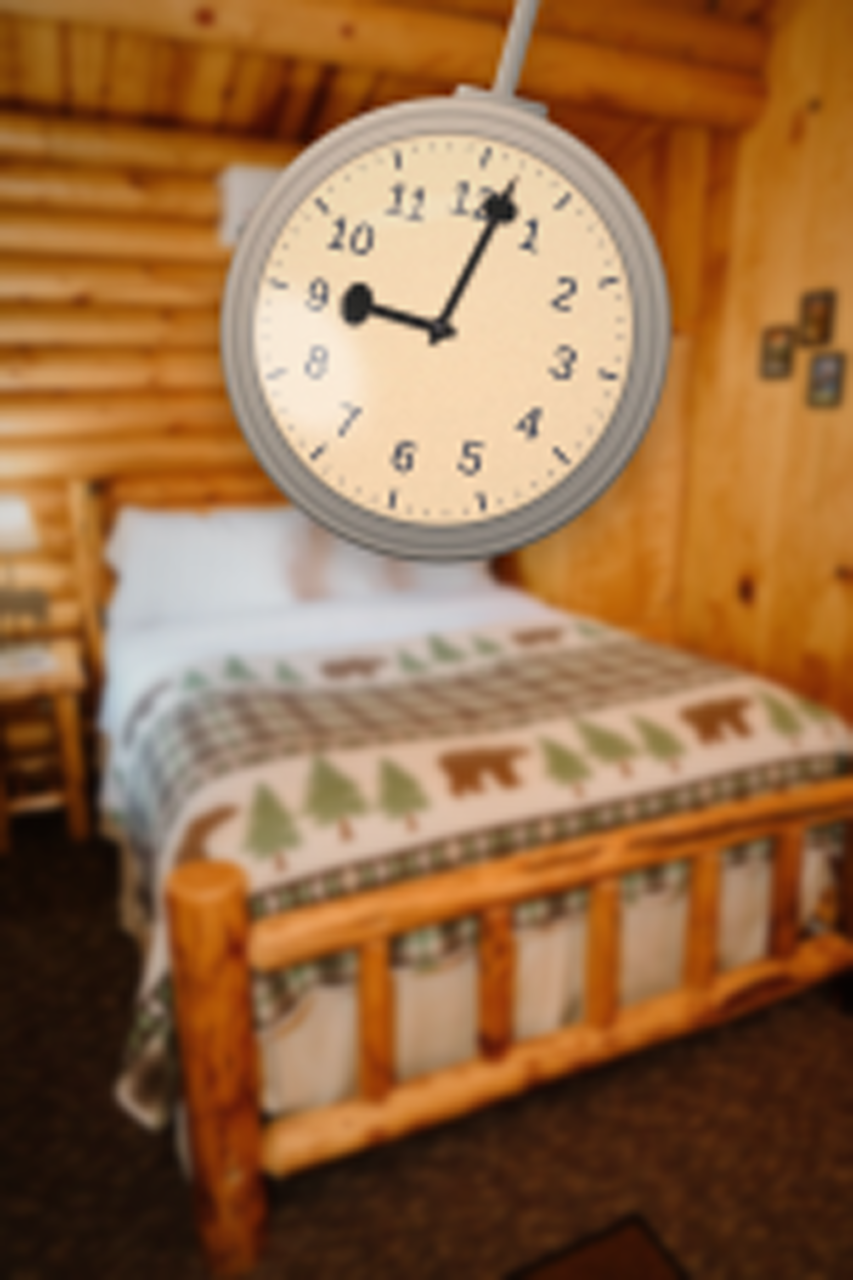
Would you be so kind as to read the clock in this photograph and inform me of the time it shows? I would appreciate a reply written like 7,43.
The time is 9,02
